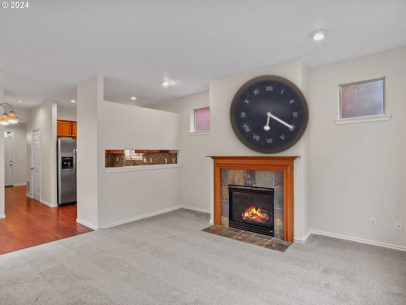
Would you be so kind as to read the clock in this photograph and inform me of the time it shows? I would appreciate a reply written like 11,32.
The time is 6,20
